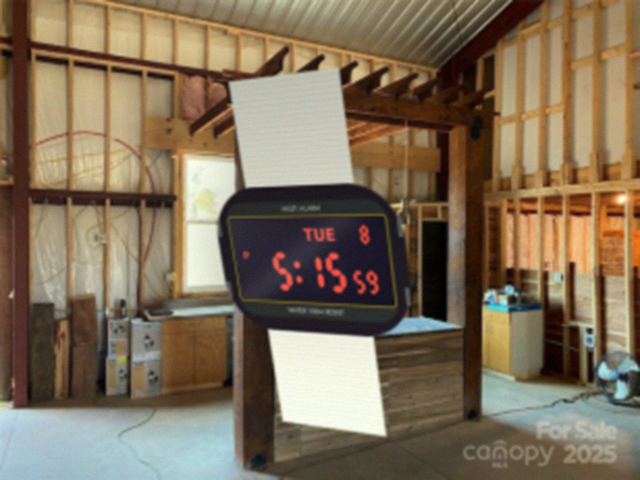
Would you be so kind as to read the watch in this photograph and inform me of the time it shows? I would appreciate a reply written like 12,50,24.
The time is 5,15,59
